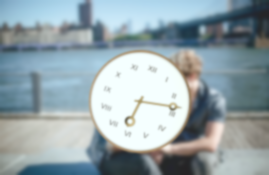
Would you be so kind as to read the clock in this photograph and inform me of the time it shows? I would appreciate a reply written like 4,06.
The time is 6,13
